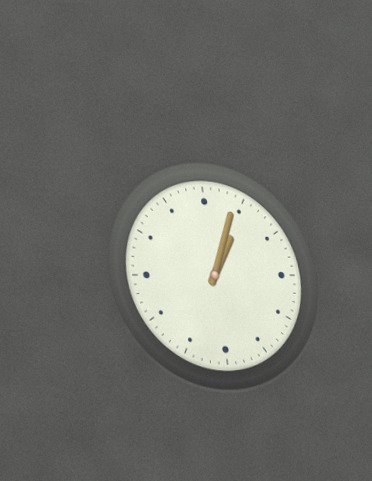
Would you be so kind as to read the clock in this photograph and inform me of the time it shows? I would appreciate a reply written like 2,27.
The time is 1,04
